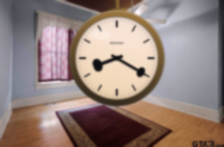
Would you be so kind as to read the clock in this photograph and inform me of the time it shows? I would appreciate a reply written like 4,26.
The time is 8,20
